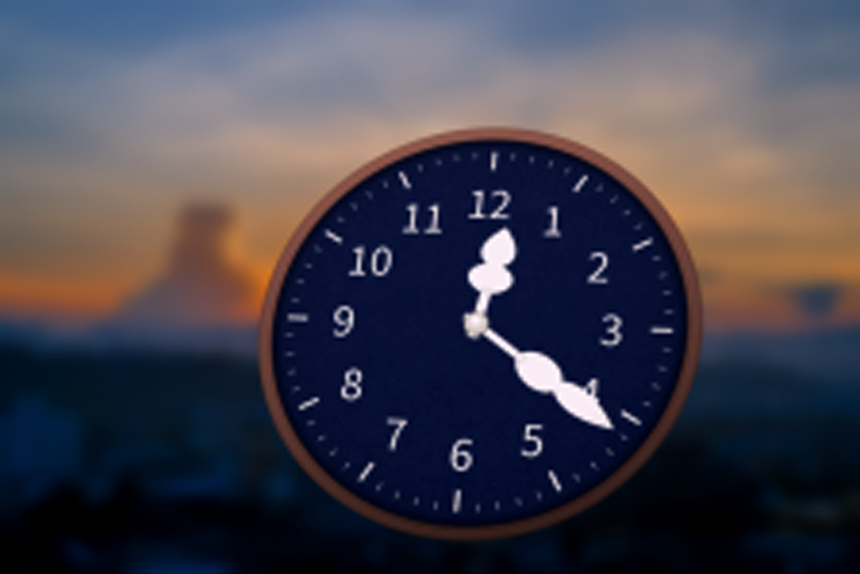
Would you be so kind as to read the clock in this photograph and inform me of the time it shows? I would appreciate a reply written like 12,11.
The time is 12,21
